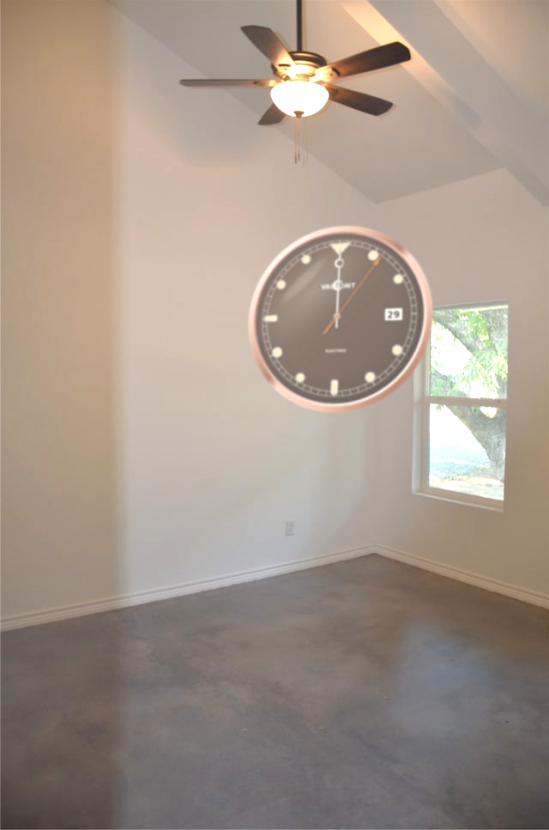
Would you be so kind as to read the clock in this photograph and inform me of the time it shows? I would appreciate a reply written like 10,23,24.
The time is 12,00,06
